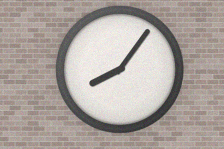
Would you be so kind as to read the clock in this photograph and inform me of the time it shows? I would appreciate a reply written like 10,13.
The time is 8,06
